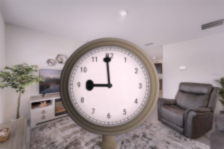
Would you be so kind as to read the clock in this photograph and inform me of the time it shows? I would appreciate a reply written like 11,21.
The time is 8,59
